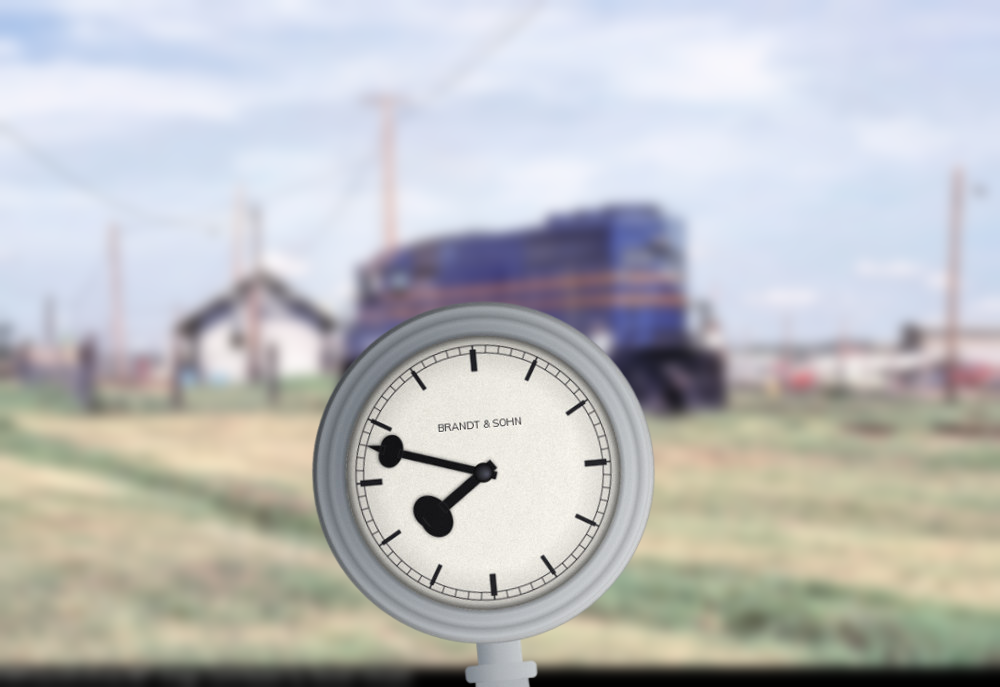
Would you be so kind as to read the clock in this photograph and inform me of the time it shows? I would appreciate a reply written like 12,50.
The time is 7,48
